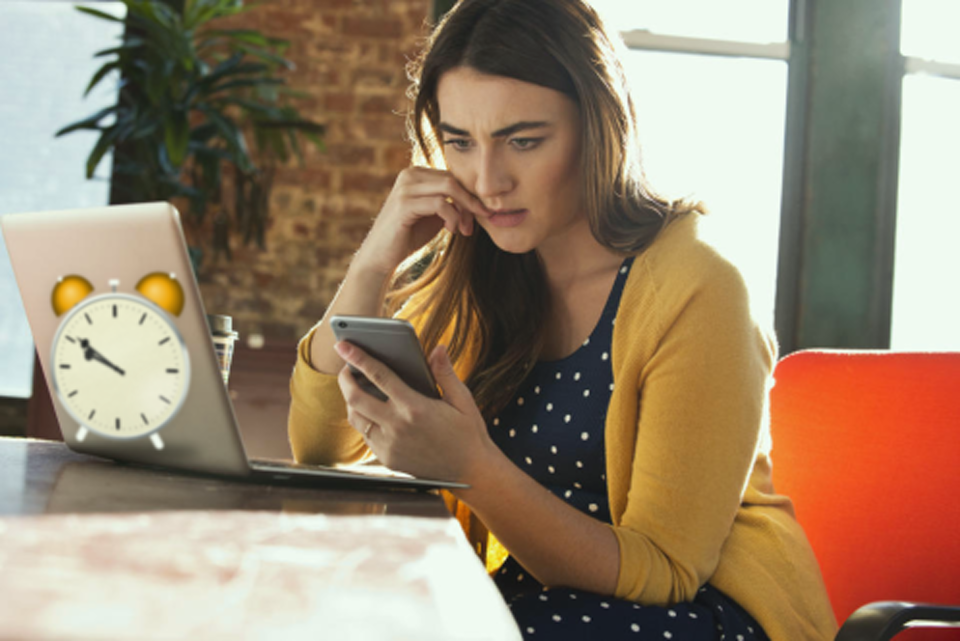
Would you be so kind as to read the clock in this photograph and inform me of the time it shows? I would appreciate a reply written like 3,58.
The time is 9,51
